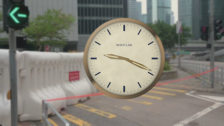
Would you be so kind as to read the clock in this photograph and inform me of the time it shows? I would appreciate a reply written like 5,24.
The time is 9,19
